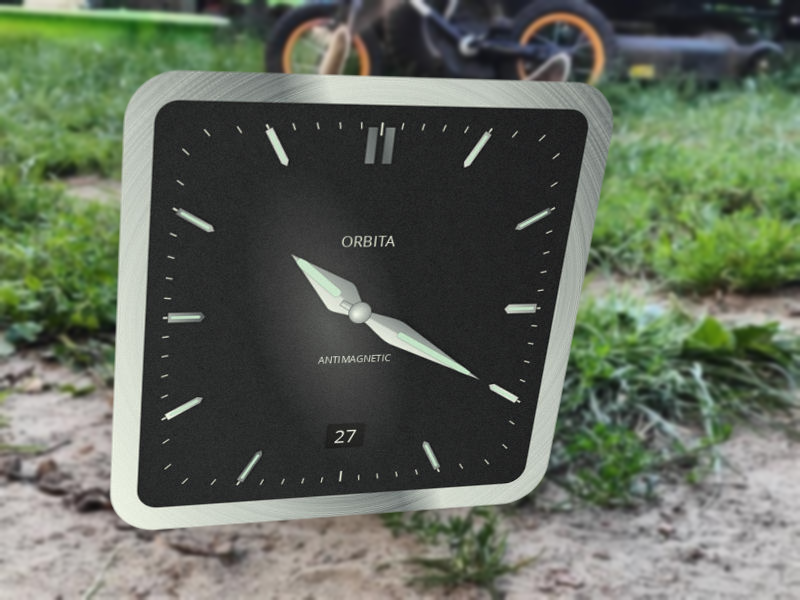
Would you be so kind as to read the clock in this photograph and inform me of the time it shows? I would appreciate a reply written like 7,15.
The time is 10,20
